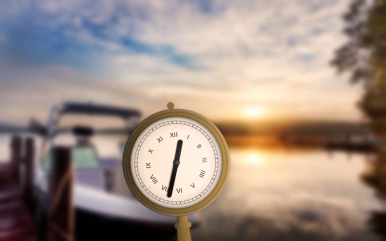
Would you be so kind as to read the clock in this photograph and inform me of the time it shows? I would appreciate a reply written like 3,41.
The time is 12,33
